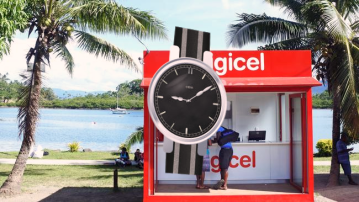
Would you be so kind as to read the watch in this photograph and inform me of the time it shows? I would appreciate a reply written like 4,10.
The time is 9,09
